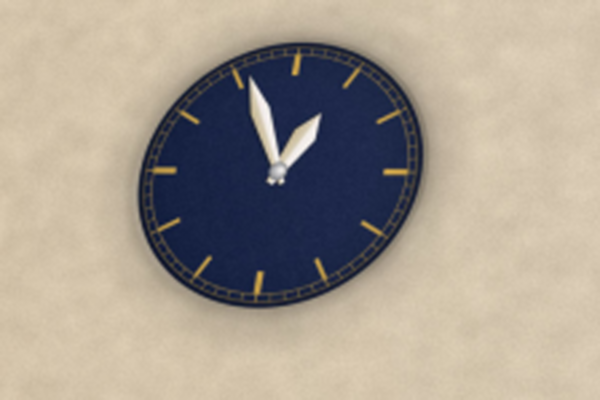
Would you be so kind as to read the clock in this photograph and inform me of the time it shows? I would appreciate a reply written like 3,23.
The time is 12,56
